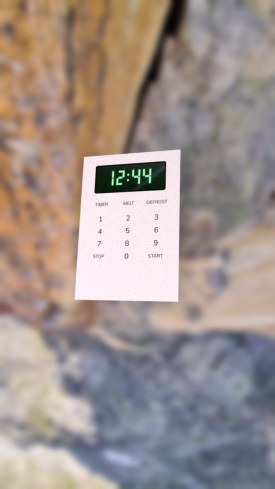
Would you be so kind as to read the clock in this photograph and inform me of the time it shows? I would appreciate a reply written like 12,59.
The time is 12,44
